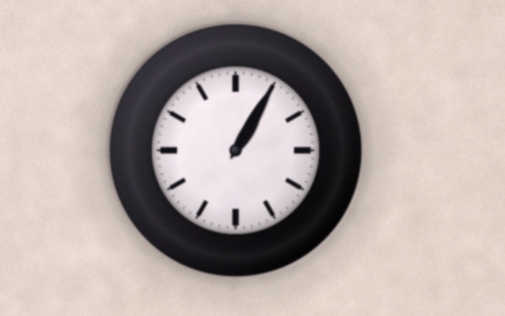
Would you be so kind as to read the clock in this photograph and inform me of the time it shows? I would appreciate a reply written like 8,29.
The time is 1,05
